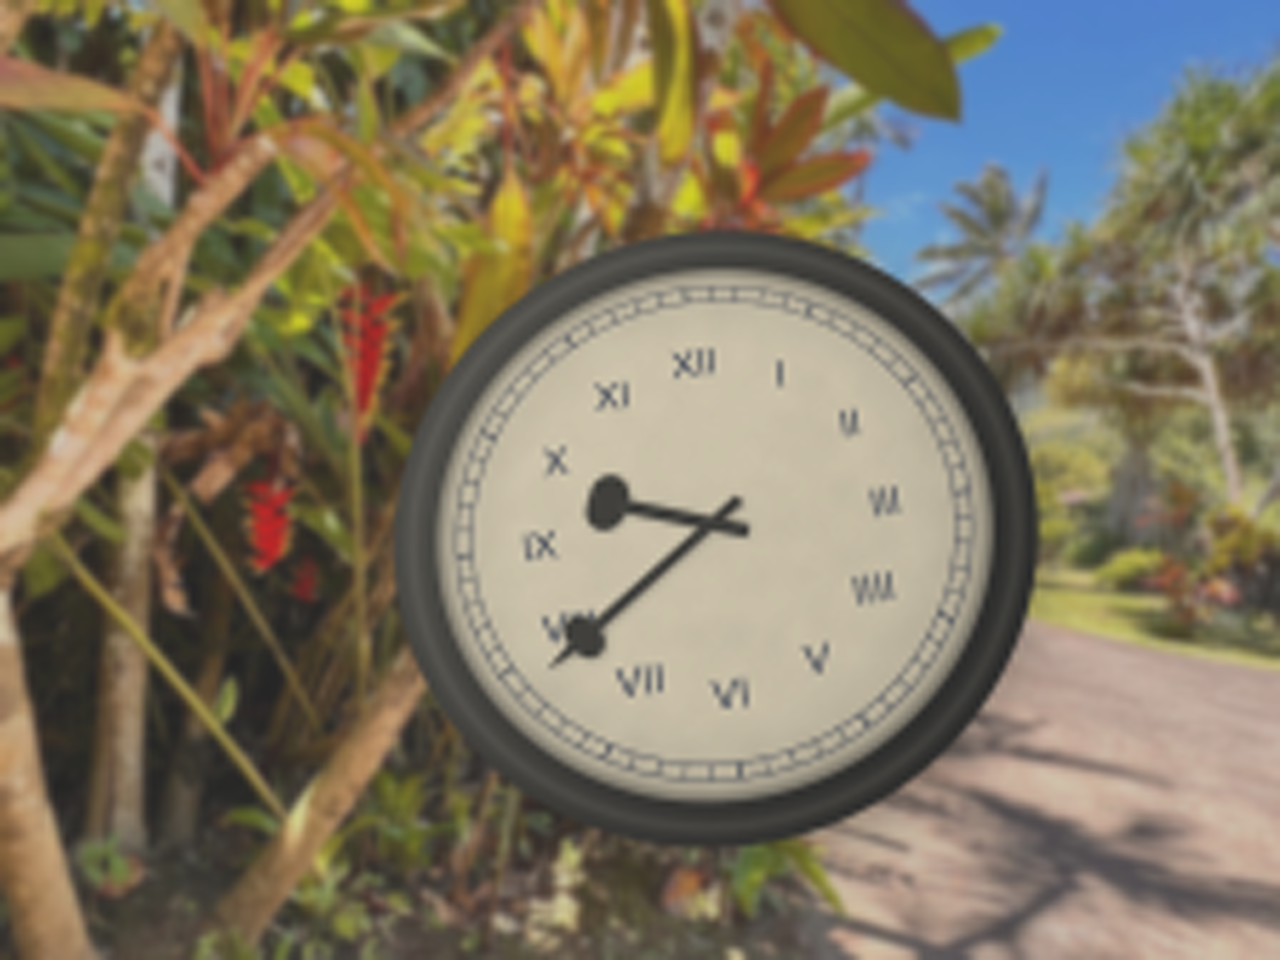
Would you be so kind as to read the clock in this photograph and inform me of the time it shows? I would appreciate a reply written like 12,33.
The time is 9,39
